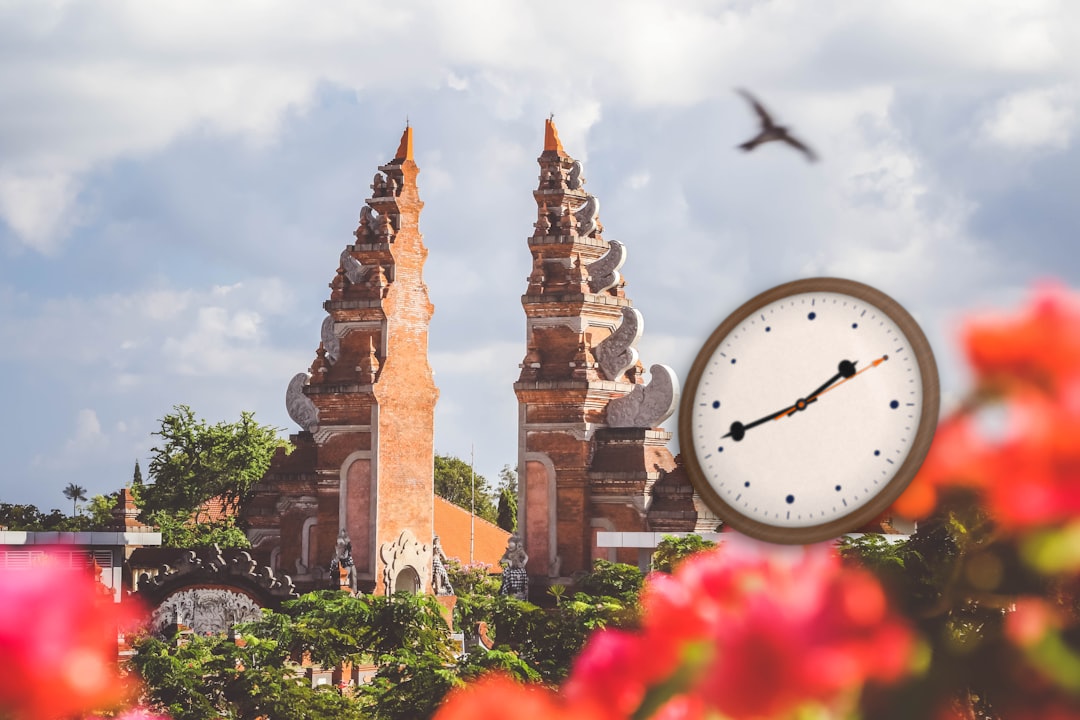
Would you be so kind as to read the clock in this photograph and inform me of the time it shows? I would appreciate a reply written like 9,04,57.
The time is 1,41,10
